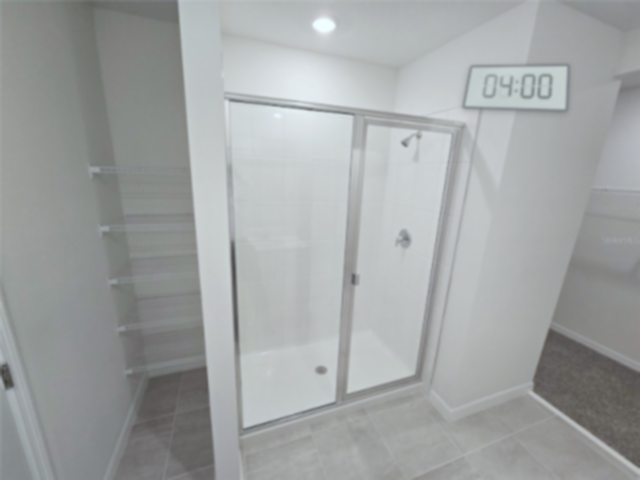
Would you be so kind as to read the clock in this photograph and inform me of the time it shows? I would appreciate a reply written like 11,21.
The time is 4,00
